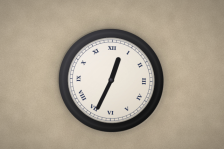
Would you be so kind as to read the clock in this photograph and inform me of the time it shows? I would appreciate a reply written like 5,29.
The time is 12,34
